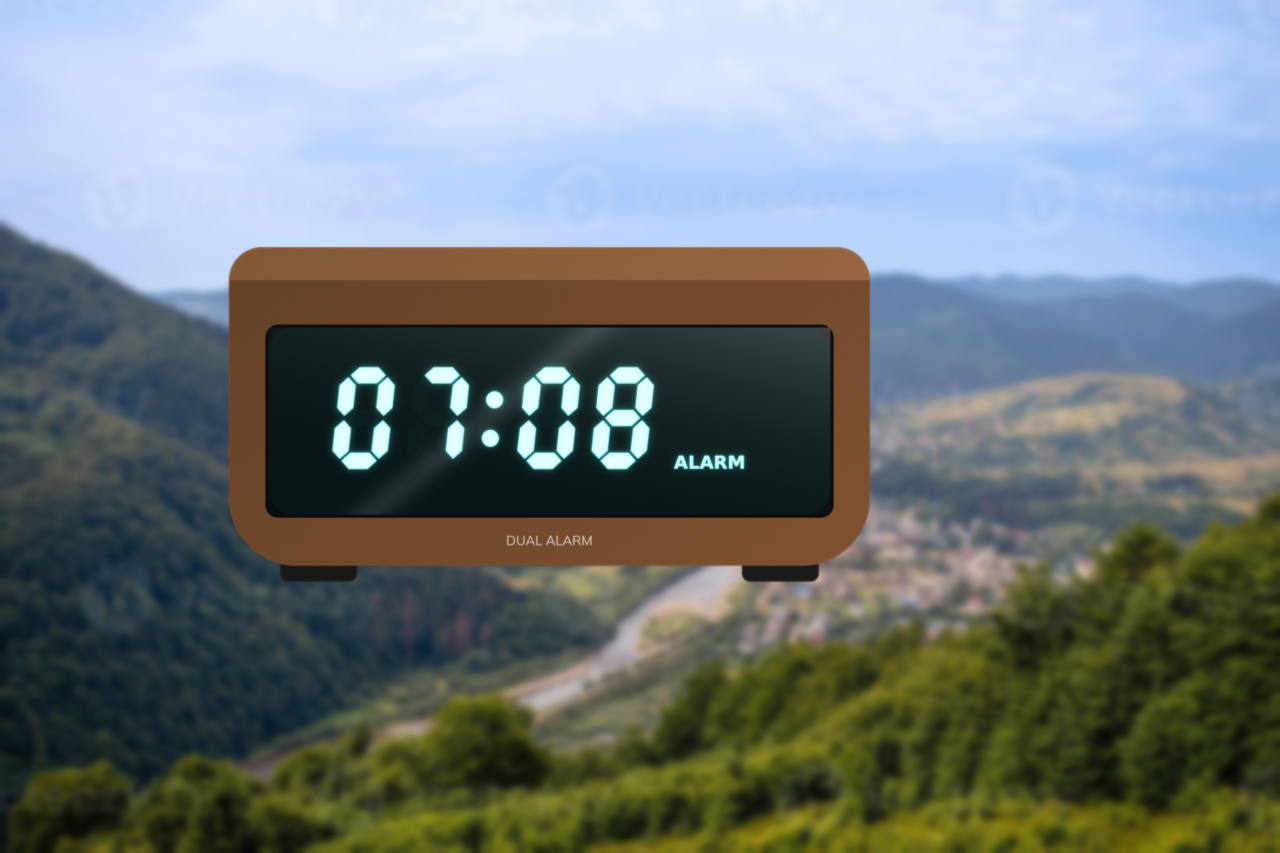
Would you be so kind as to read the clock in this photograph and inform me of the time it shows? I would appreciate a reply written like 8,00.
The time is 7,08
